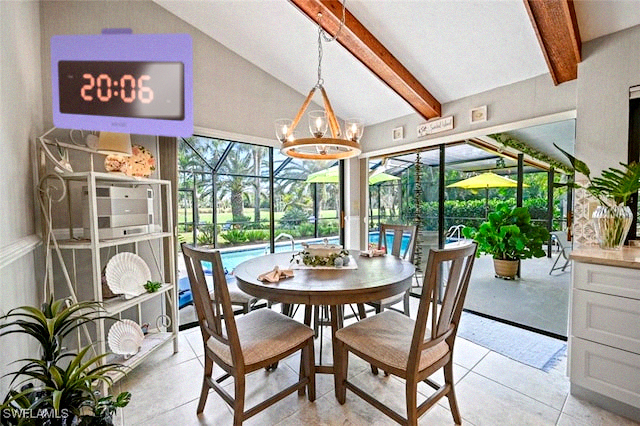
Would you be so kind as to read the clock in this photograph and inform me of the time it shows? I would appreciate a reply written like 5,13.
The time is 20,06
